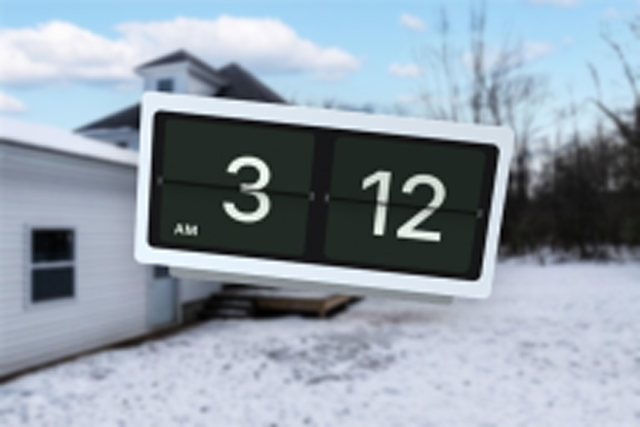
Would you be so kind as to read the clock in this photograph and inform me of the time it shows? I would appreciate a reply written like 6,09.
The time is 3,12
